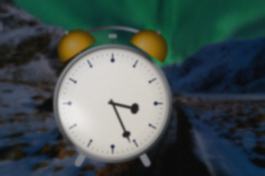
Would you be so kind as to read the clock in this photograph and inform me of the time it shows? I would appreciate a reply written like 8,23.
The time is 3,26
